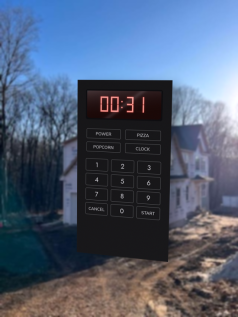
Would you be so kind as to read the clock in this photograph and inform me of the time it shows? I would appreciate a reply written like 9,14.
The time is 0,31
